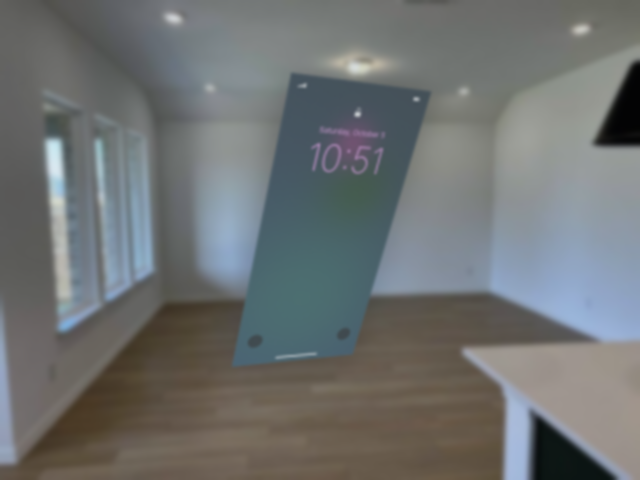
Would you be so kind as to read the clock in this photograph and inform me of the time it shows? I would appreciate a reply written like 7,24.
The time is 10,51
